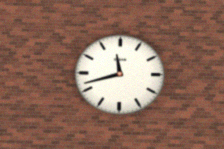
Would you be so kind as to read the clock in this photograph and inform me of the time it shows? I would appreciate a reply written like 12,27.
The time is 11,42
